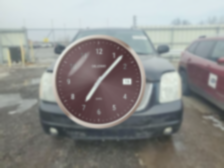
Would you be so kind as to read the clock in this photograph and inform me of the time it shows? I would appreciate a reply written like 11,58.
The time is 7,07
